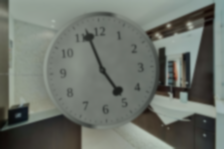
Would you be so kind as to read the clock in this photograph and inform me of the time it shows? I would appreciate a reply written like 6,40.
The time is 4,57
